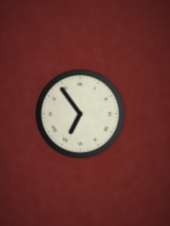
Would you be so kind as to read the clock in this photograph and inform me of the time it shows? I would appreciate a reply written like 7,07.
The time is 6,54
